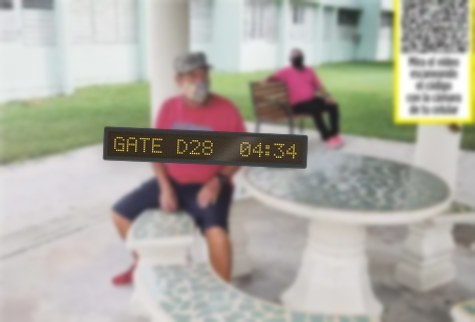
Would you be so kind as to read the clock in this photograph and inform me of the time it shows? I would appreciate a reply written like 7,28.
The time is 4,34
